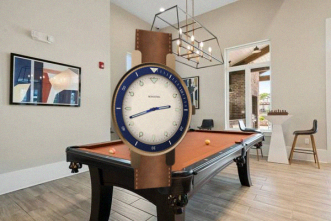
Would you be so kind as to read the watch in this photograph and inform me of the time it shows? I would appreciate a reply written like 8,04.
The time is 2,42
